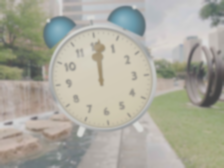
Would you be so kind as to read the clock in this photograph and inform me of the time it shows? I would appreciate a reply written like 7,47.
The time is 12,01
